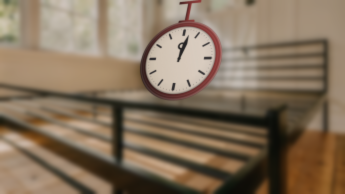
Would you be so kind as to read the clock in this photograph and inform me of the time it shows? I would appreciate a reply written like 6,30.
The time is 12,02
